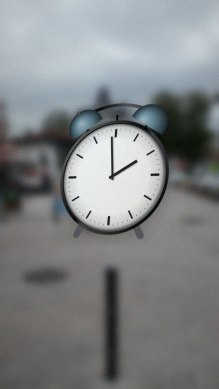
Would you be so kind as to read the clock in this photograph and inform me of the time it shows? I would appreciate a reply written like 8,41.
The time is 1,59
